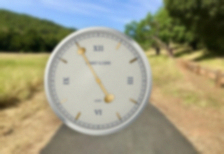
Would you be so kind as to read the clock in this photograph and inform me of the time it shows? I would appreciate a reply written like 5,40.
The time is 4,55
